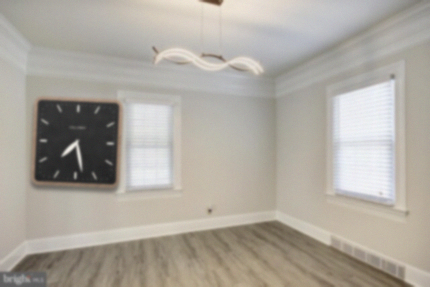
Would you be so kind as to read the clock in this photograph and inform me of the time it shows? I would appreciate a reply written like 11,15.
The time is 7,28
